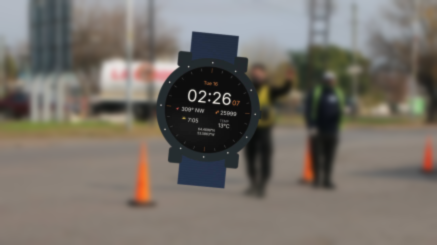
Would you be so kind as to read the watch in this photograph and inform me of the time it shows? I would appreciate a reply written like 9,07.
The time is 2,26
